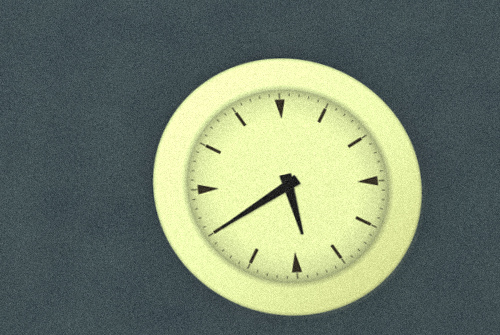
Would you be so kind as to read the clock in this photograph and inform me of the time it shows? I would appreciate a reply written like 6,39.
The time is 5,40
